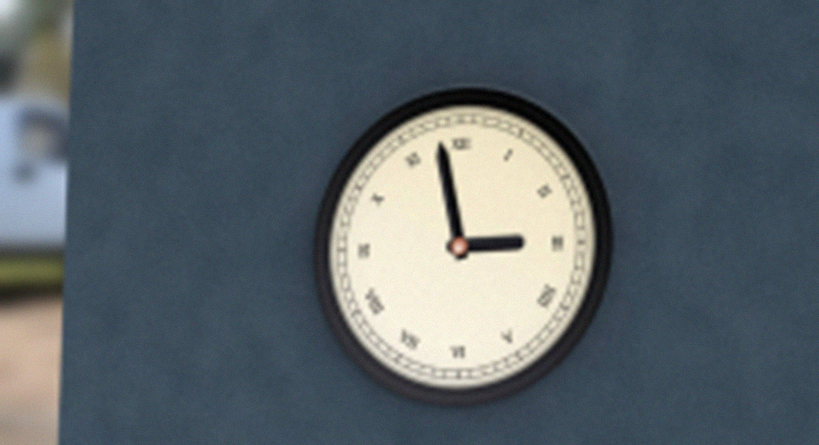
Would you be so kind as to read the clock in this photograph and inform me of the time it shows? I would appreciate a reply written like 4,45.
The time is 2,58
